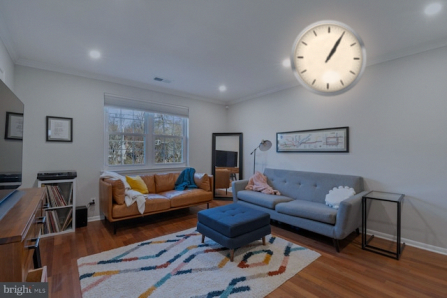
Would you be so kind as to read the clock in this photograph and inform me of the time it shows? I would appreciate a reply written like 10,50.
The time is 1,05
